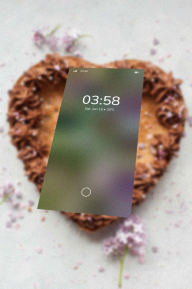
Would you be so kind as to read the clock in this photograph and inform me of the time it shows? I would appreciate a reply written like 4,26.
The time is 3,58
